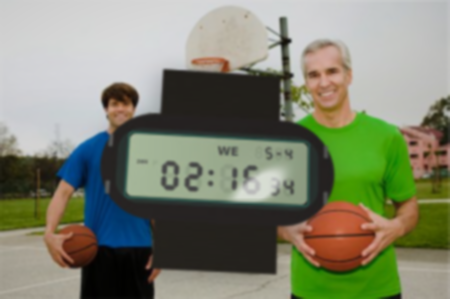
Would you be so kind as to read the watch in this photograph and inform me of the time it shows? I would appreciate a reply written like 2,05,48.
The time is 2,16,34
